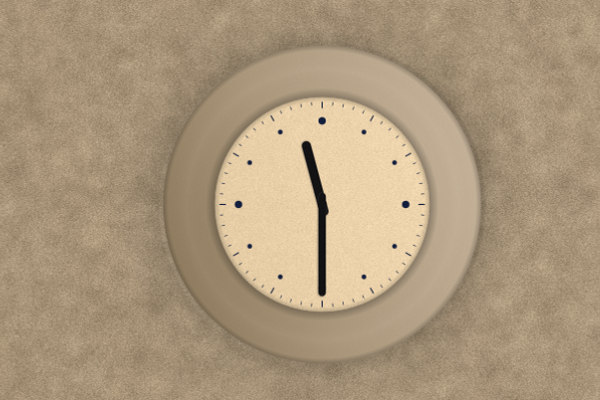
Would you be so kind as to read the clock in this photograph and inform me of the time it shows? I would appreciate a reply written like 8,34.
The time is 11,30
